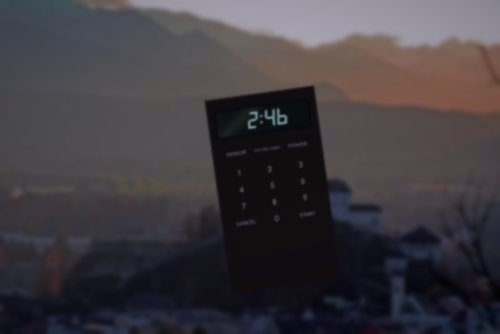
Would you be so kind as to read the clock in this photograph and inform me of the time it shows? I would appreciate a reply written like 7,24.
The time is 2,46
